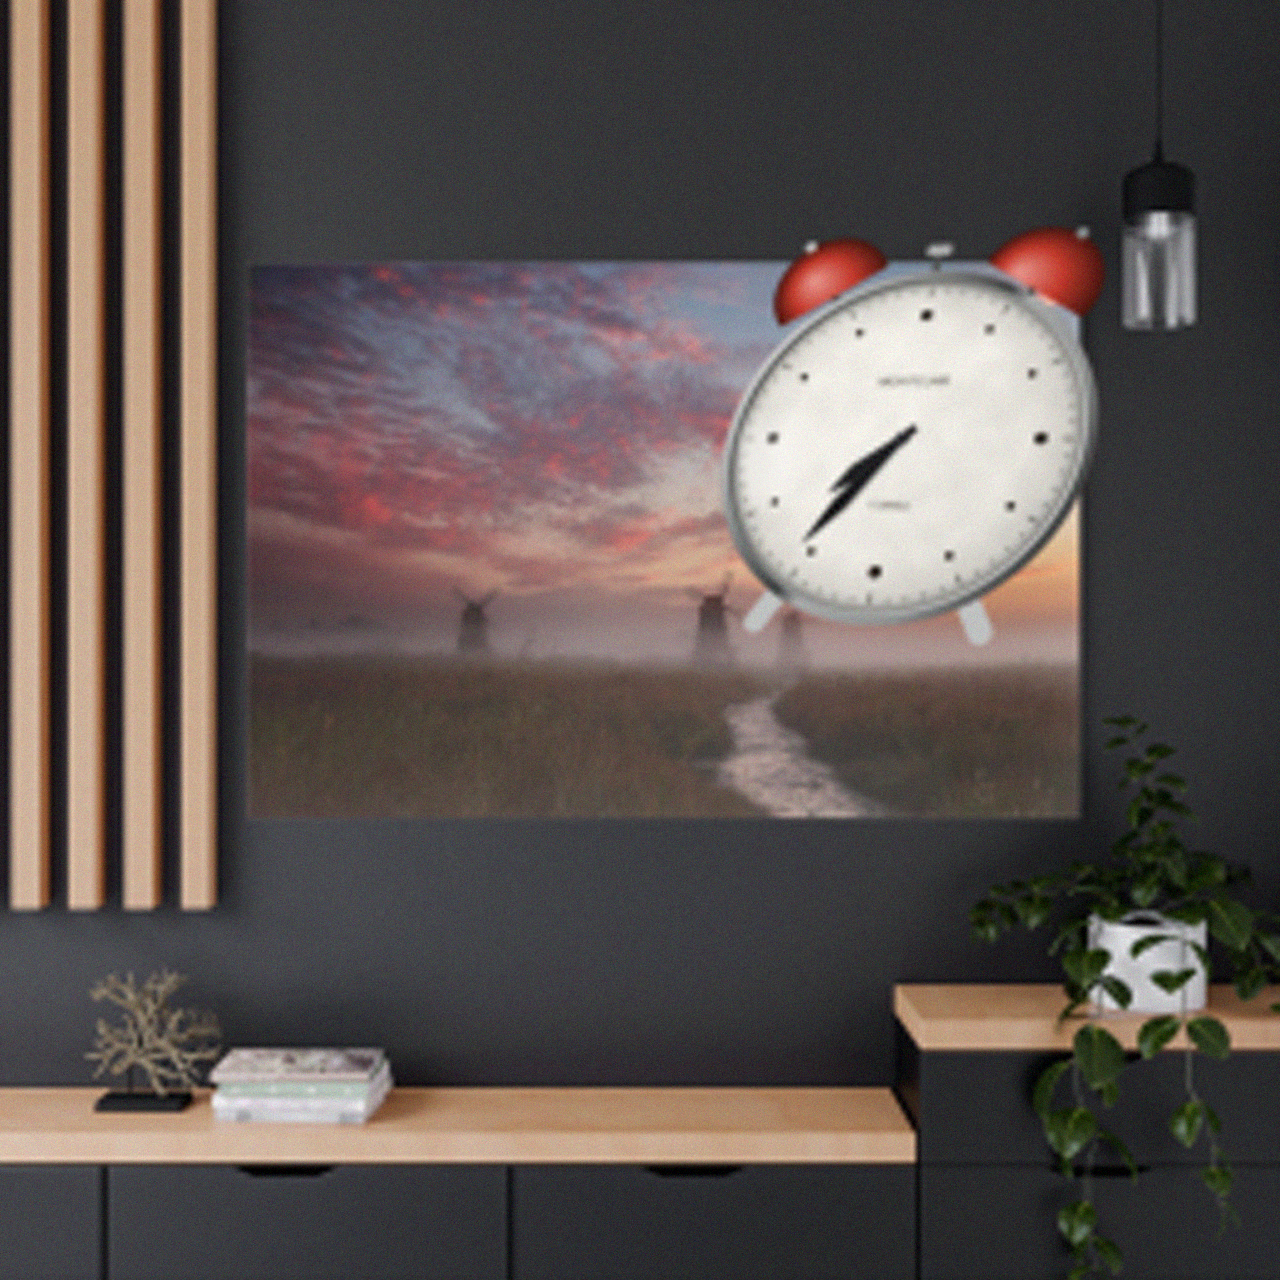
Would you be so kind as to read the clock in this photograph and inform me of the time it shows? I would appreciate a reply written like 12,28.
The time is 7,36
